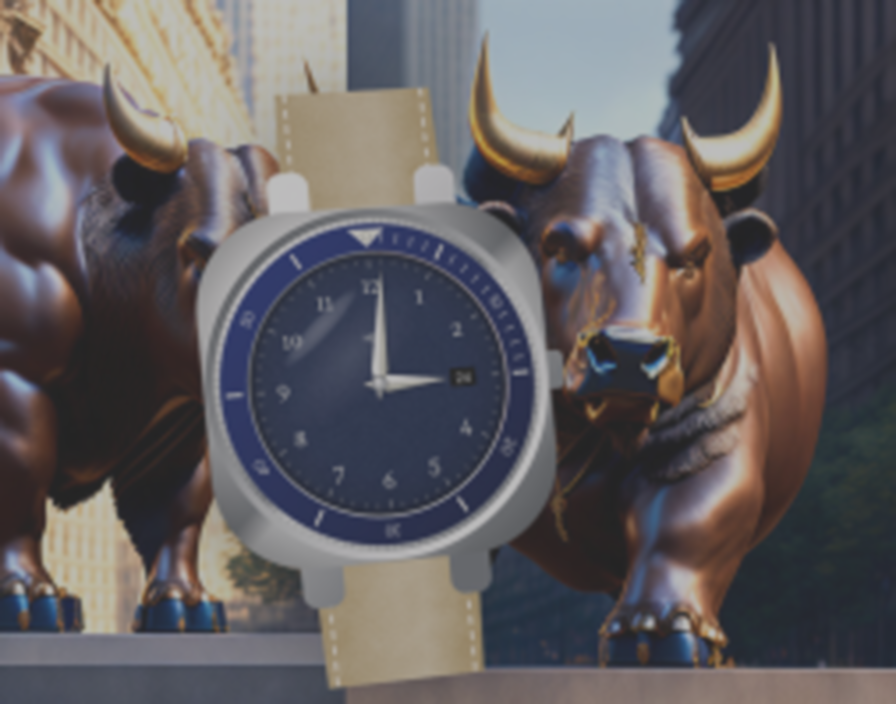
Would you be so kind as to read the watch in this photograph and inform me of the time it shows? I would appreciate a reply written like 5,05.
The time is 3,01
